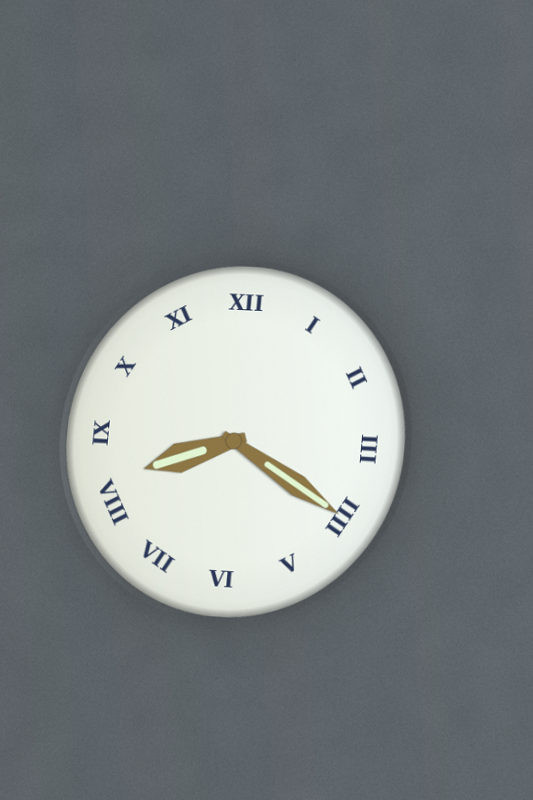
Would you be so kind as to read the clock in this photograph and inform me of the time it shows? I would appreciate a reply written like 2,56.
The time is 8,20
